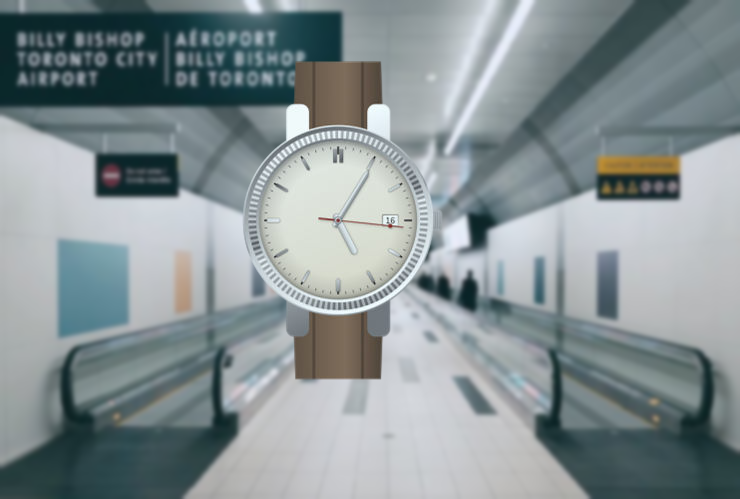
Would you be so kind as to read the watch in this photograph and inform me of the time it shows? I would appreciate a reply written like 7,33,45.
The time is 5,05,16
